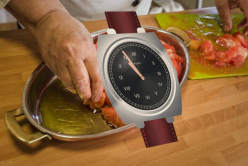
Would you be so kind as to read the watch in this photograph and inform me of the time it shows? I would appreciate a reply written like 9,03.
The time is 10,56
